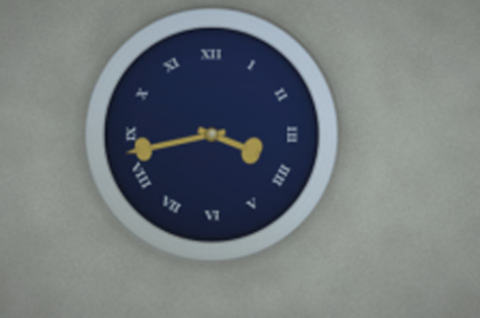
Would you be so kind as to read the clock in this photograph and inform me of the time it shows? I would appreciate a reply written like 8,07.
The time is 3,43
